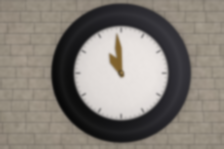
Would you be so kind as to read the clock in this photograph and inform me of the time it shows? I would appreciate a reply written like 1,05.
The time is 10,59
